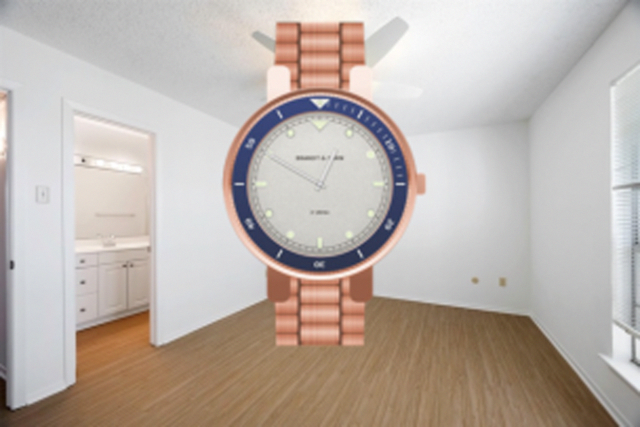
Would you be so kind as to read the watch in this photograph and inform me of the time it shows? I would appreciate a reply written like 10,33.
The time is 12,50
